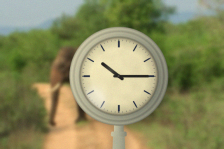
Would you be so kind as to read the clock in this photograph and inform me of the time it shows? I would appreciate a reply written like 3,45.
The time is 10,15
